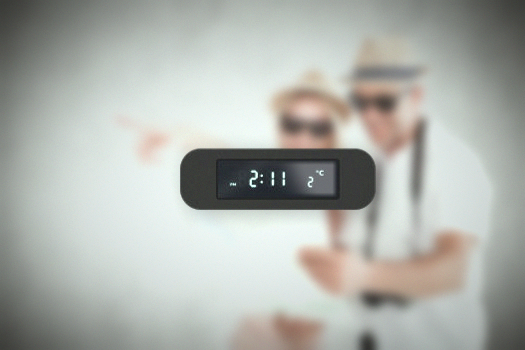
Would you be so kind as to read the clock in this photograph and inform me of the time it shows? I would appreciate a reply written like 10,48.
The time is 2,11
